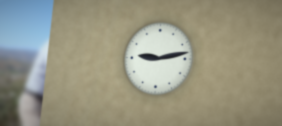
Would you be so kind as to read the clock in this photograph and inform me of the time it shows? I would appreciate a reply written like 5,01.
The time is 9,13
